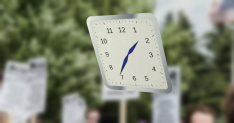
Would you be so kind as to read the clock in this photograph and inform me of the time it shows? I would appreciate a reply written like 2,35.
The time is 1,36
